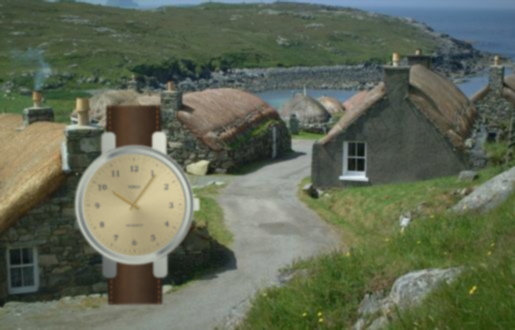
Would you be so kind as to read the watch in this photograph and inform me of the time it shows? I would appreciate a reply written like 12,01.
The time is 10,06
